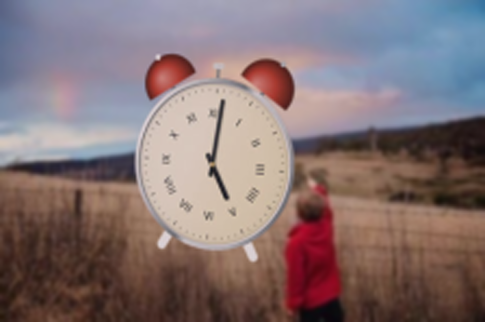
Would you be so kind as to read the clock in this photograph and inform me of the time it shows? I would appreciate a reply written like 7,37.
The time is 5,01
